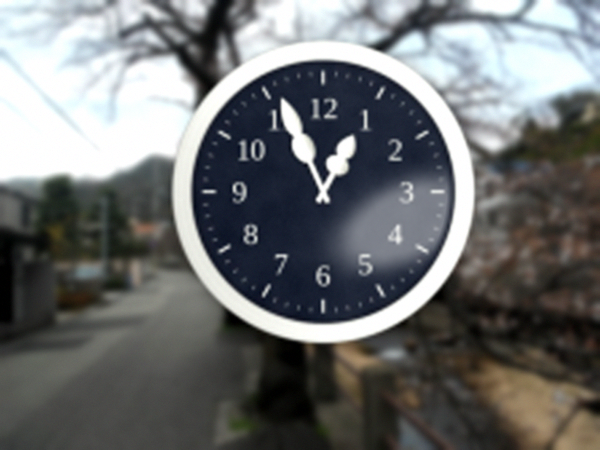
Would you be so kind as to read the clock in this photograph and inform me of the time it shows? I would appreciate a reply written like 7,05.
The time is 12,56
